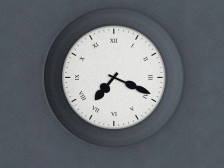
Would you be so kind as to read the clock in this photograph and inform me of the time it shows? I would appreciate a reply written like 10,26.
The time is 7,19
